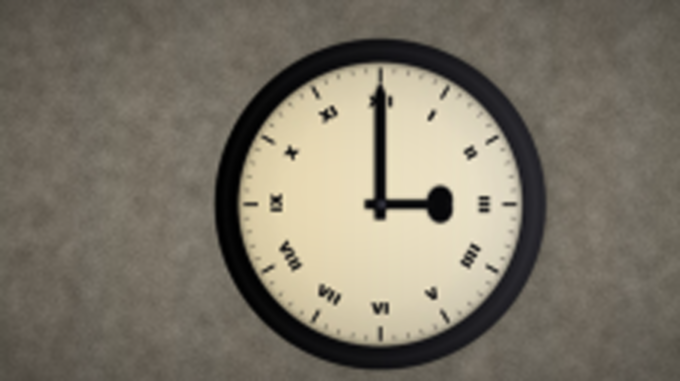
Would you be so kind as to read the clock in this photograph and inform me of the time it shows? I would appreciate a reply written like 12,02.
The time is 3,00
